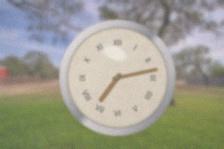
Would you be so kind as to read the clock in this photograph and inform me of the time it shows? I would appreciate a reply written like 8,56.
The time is 7,13
